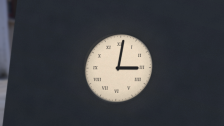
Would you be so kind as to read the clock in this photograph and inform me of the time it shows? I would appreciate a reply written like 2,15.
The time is 3,01
